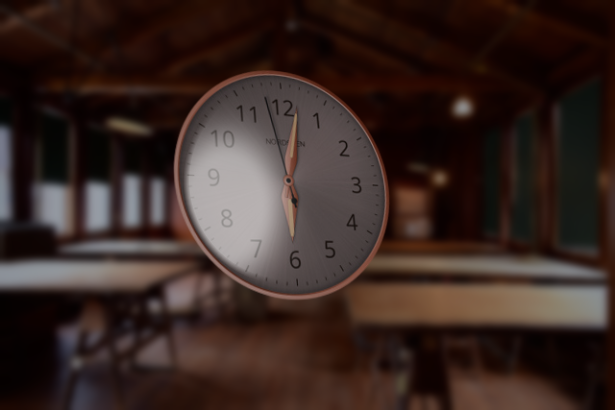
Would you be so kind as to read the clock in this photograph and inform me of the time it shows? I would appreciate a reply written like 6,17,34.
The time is 6,01,58
